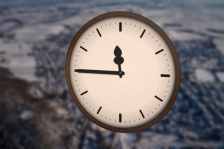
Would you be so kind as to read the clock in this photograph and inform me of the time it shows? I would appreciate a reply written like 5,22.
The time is 11,45
